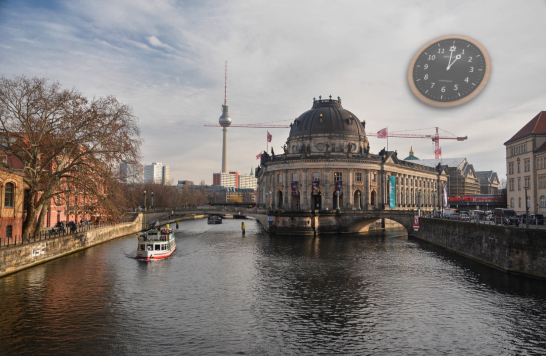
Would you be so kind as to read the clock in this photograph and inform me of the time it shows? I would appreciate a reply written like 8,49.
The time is 1,00
